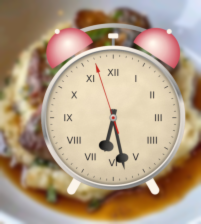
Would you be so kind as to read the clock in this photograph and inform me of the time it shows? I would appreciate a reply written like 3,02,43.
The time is 6,27,57
